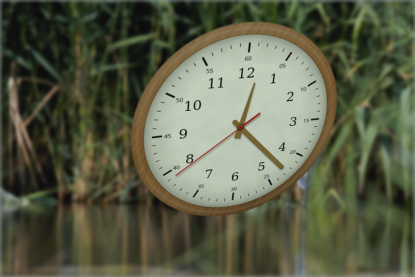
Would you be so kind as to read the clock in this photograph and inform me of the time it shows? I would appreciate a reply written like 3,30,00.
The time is 12,22,39
